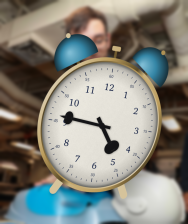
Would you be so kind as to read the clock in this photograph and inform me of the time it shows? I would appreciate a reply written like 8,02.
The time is 4,46
